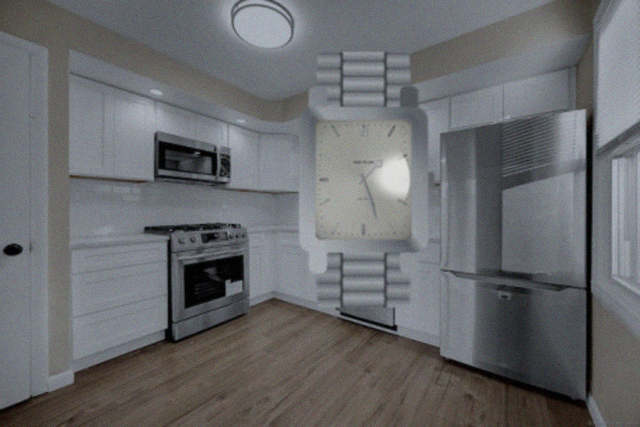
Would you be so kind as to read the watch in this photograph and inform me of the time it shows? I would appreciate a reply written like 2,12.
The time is 1,27
